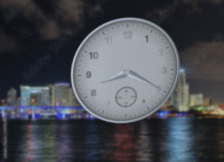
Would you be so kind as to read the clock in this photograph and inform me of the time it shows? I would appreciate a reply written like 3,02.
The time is 8,20
